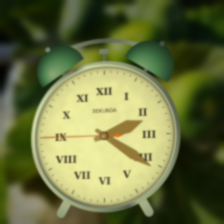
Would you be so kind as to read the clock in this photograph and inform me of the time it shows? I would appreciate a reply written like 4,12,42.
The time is 2,20,45
